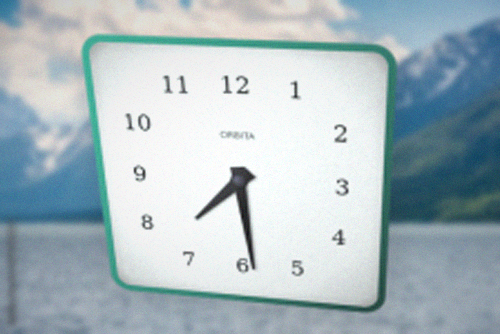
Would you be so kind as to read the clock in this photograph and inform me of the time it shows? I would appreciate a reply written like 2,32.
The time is 7,29
